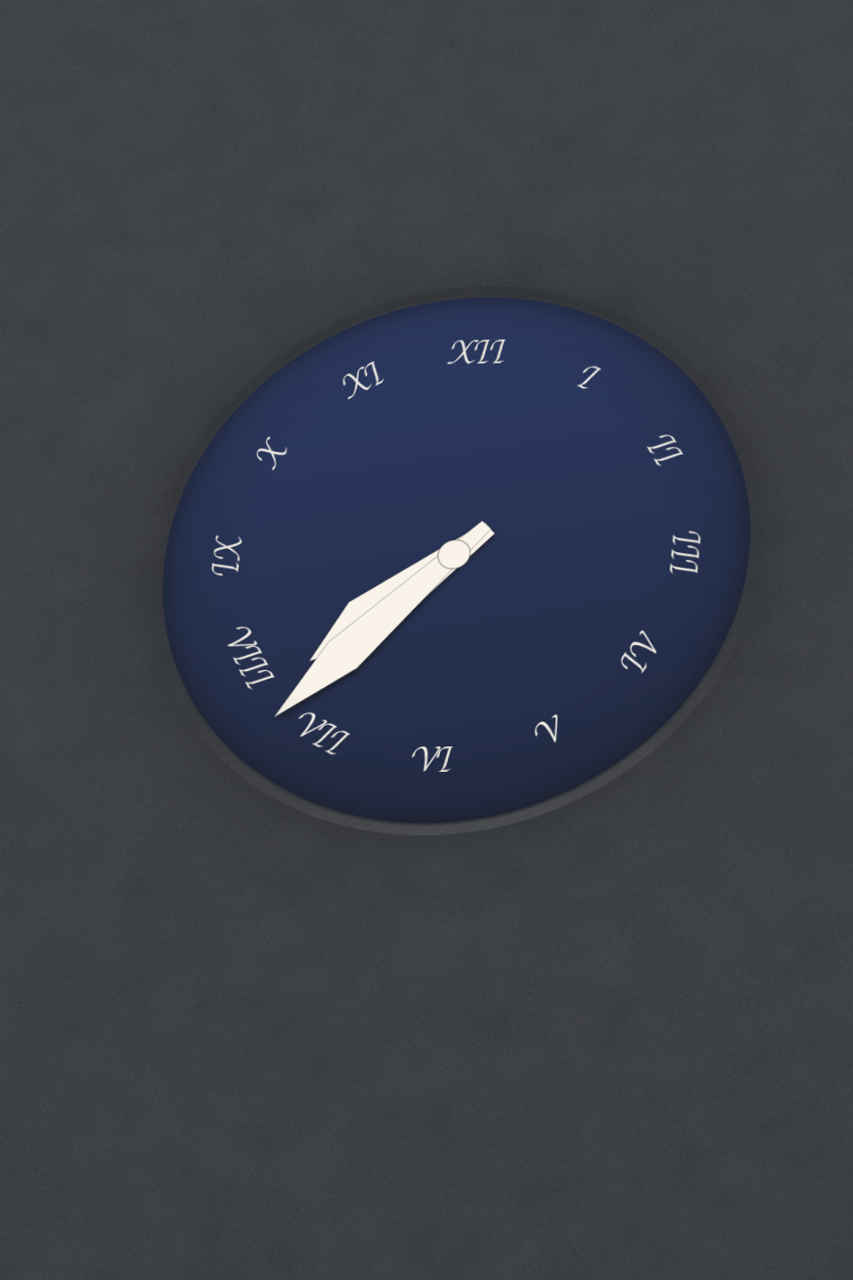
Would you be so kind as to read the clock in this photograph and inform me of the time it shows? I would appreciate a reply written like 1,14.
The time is 7,37
